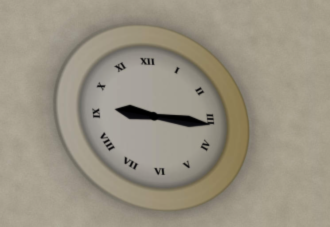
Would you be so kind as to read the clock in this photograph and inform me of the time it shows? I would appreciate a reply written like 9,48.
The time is 9,16
